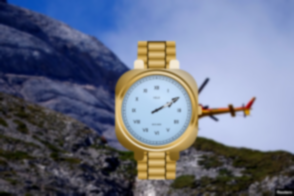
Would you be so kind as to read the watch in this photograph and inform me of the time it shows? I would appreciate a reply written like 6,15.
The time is 2,10
